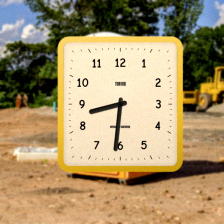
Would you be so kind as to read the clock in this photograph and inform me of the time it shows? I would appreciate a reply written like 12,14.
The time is 8,31
